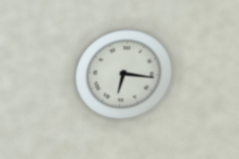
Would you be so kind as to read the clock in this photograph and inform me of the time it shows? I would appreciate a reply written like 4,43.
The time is 6,16
